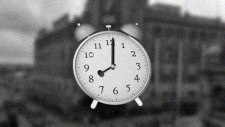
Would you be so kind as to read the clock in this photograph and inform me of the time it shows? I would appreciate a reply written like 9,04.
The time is 8,01
